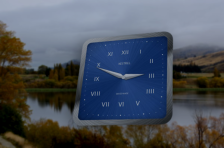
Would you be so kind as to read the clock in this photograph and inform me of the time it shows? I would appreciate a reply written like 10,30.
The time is 2,49
